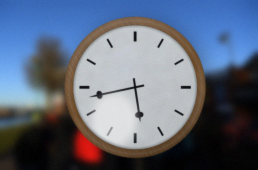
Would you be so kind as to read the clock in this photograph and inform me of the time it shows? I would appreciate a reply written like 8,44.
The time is 5,43
